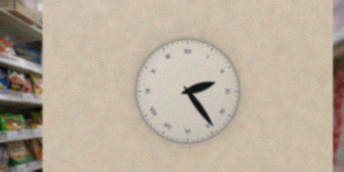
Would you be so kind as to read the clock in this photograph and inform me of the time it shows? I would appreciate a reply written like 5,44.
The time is 2,24
